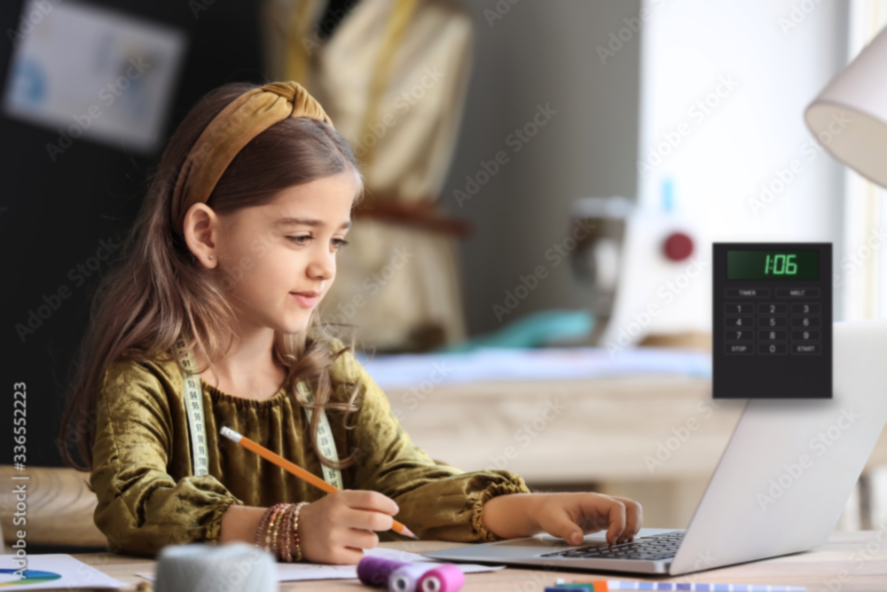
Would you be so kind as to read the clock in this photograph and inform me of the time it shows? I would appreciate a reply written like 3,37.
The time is 1,06
